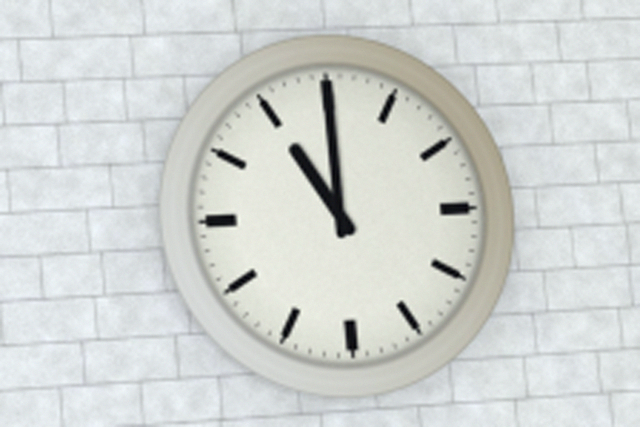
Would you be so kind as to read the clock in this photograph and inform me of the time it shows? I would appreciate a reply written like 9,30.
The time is 11,00
